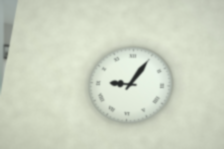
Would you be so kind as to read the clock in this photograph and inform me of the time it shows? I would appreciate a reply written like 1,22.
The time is 9,05
